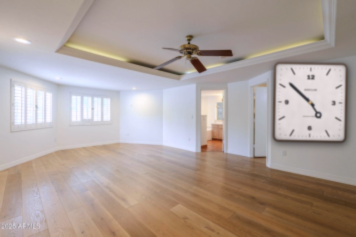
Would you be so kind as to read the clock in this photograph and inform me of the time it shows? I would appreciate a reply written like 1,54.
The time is 4,52
